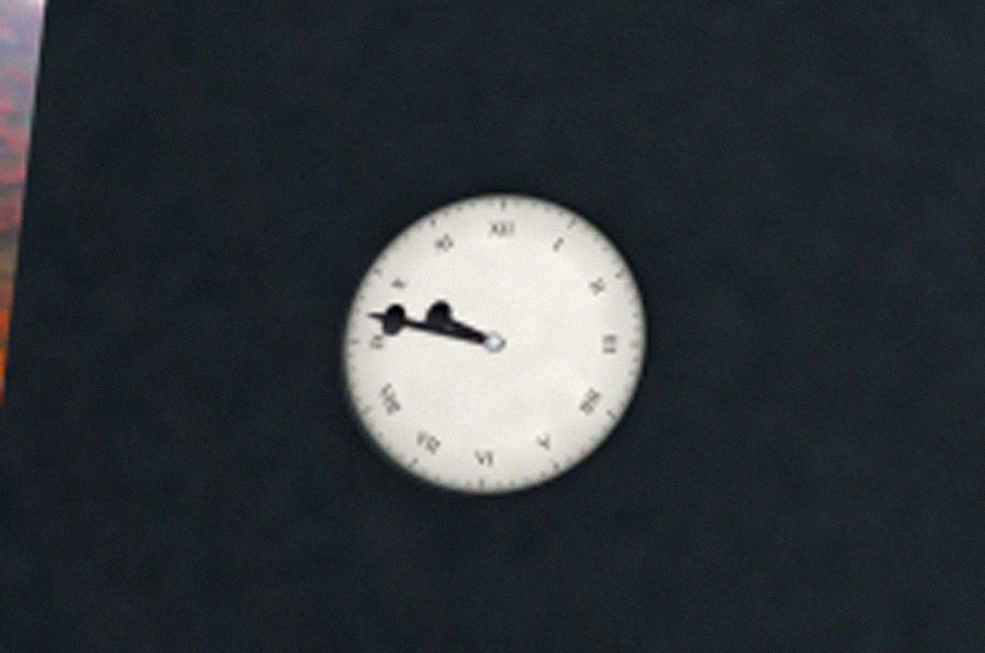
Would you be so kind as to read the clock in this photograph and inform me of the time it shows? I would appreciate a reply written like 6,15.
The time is 9,47
